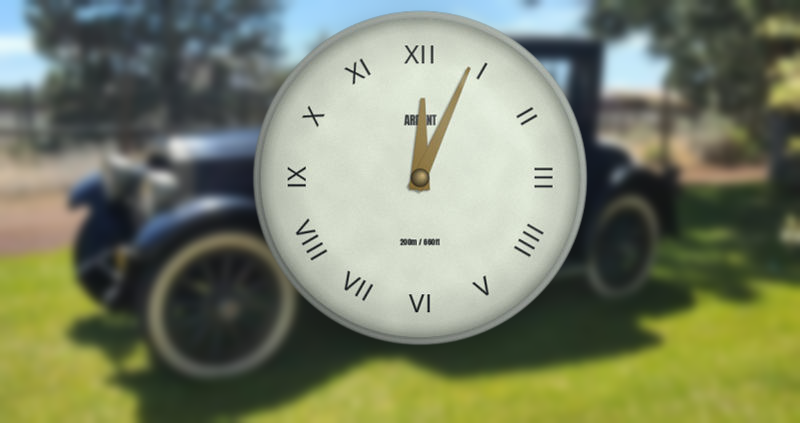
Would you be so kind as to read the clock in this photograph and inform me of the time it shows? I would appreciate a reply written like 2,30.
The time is 12,04
